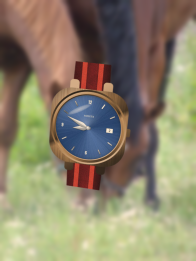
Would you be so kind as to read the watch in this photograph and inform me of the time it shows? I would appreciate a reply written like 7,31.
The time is 8,49
